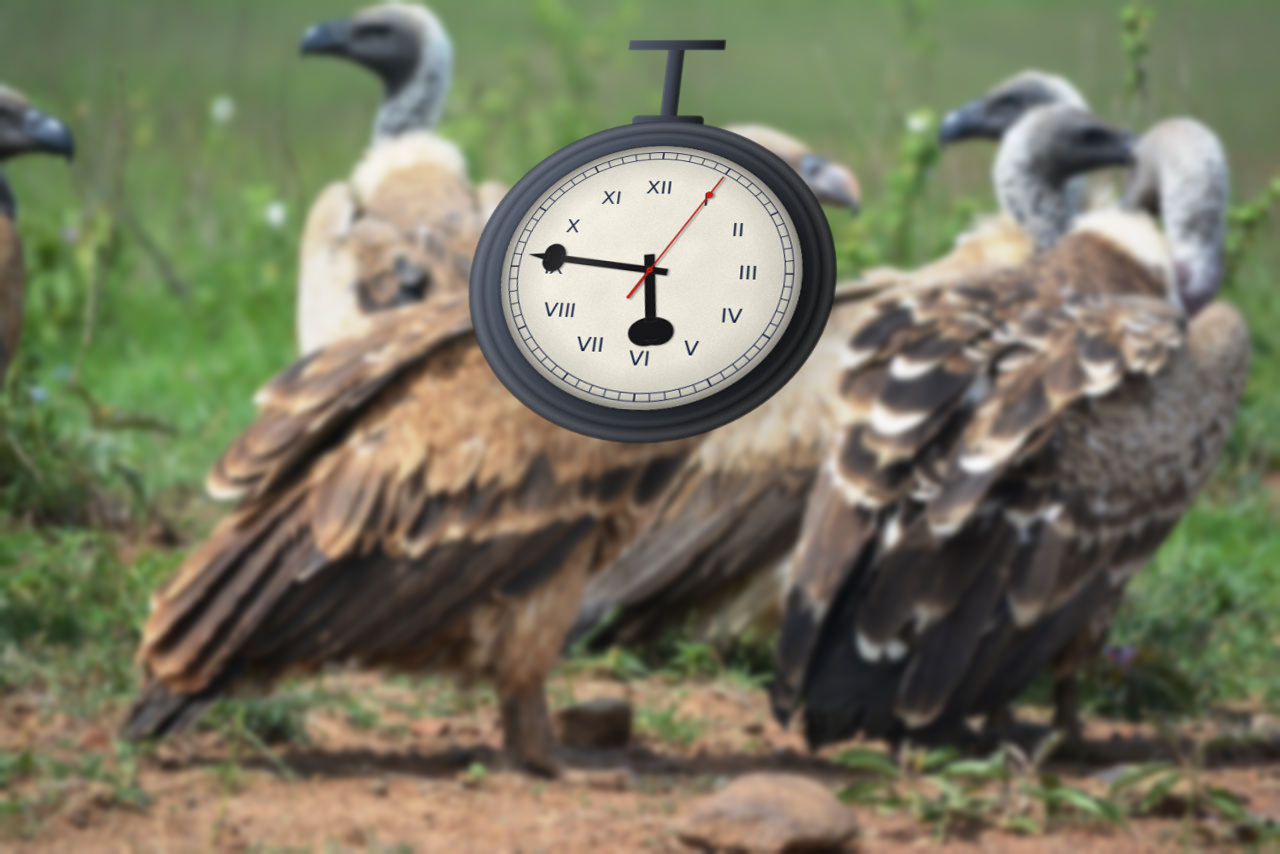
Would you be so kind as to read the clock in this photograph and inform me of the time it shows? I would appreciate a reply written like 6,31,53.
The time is 5,46,05
